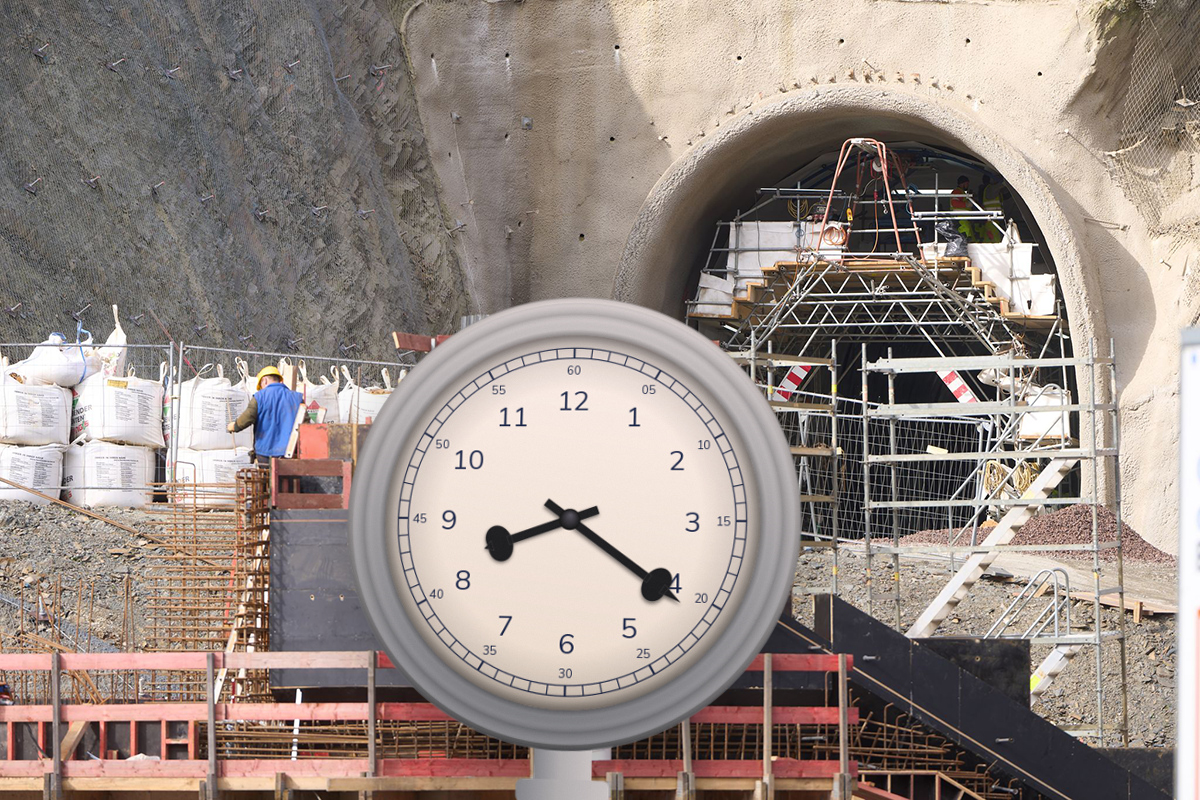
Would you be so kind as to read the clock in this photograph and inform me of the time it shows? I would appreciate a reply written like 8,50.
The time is 8,21
